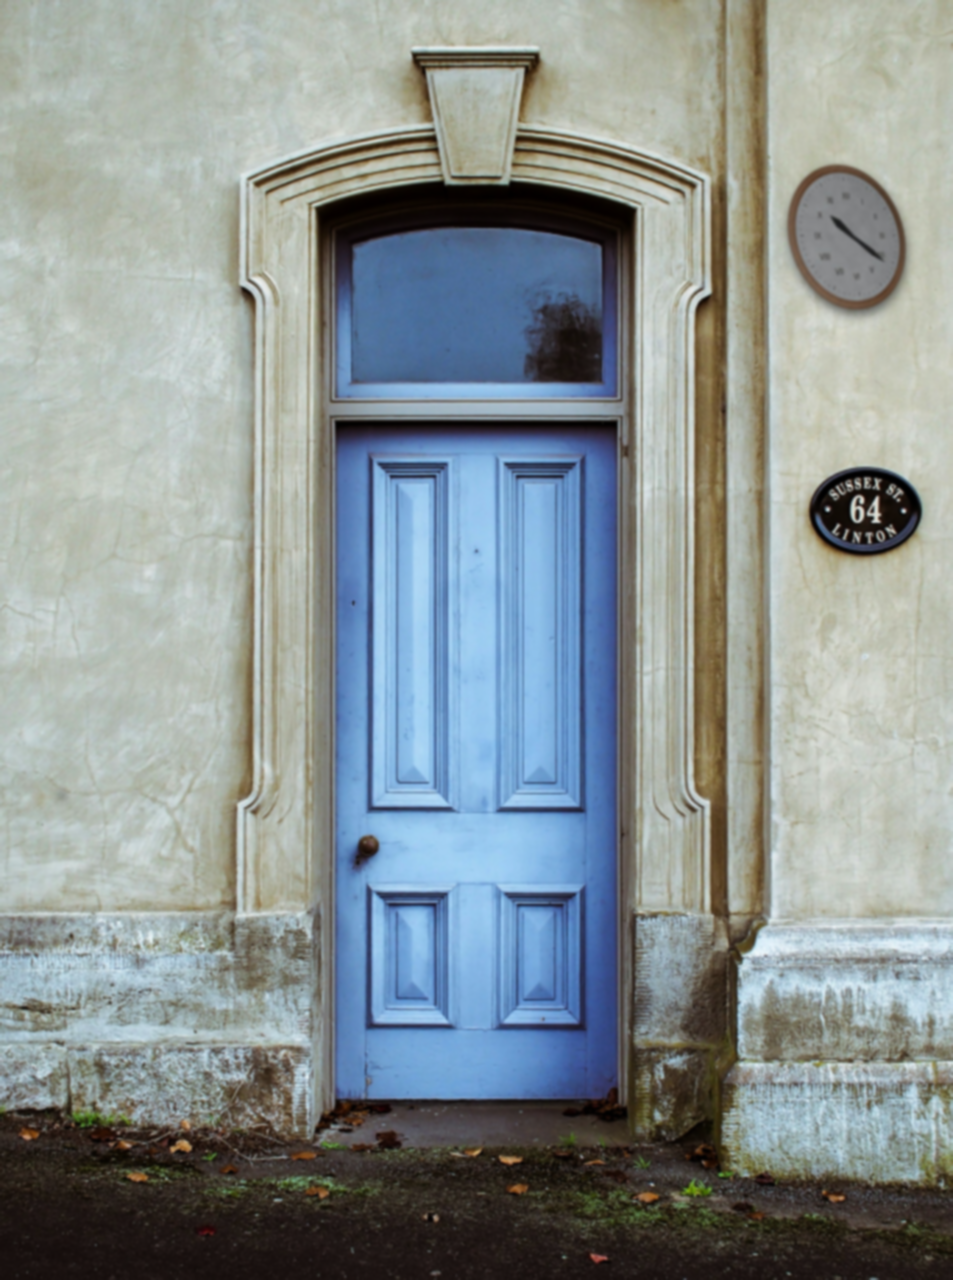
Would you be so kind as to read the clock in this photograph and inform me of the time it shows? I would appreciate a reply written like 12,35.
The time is 10,21
